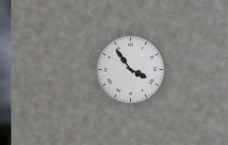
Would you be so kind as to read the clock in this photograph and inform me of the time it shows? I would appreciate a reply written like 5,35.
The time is 3,54
